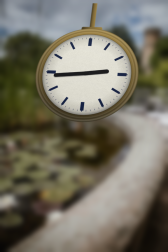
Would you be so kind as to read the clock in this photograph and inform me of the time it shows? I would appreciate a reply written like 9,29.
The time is 2,44
